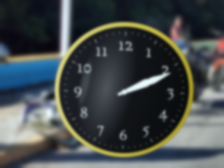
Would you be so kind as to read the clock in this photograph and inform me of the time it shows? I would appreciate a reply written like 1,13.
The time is 2,11
